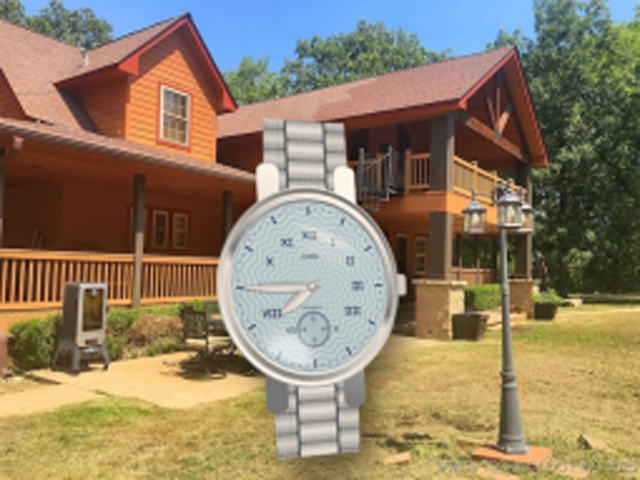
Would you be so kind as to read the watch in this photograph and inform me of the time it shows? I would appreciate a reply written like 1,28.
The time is 7,45
